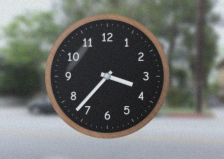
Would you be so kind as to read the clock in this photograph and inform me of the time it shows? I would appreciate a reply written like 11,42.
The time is 3,37
